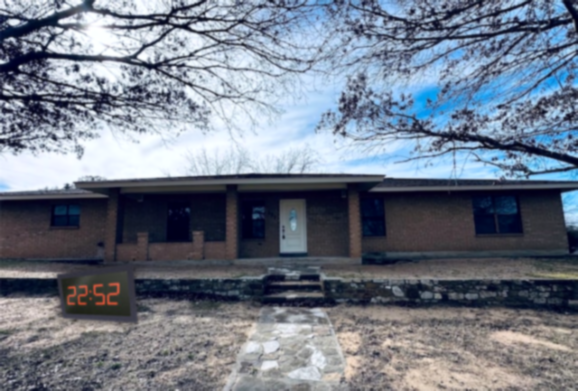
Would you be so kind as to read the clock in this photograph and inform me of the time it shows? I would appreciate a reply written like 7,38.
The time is 22,52
